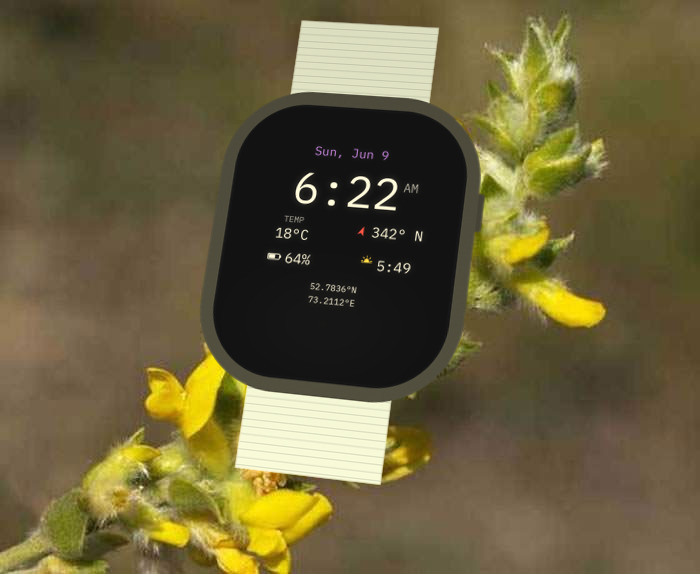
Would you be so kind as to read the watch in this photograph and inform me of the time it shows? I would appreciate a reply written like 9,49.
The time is 6,22
